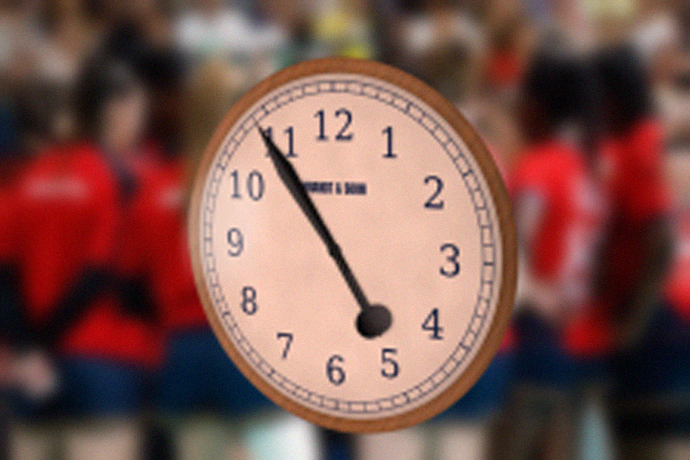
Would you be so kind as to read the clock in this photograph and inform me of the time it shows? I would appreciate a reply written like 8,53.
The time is 4,54
